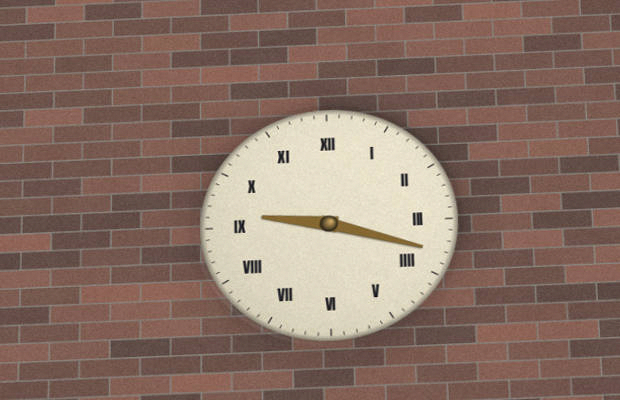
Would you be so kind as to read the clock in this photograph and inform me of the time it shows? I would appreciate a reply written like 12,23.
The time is 9,18
